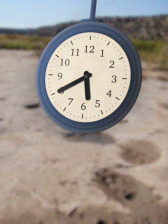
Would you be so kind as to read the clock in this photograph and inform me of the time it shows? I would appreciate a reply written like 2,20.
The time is 5,40
